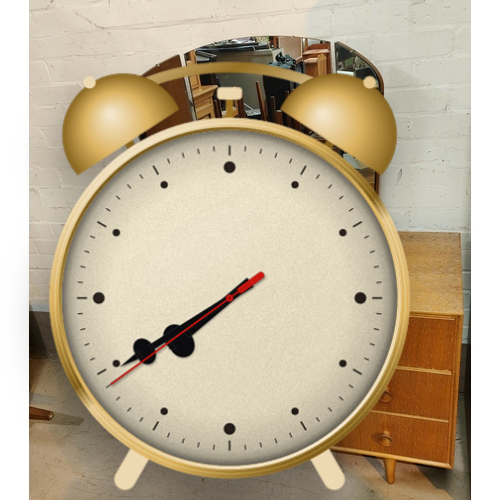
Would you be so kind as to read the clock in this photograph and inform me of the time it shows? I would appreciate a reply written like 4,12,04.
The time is 7,39,39
